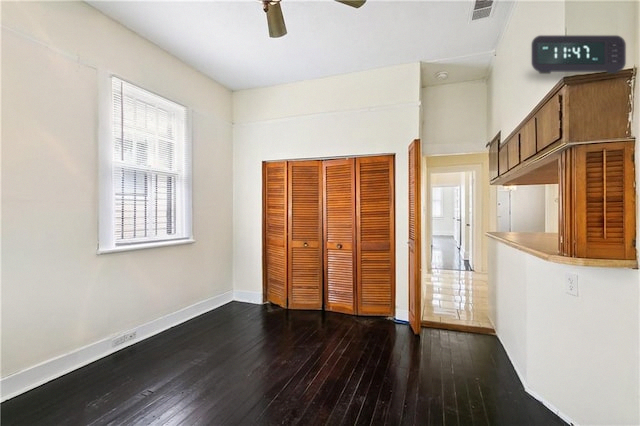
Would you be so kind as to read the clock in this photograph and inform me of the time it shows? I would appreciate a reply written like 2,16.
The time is 11,47
